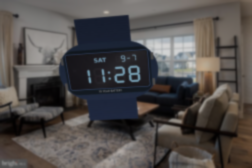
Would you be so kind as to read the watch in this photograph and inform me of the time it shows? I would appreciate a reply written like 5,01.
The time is 11,28
